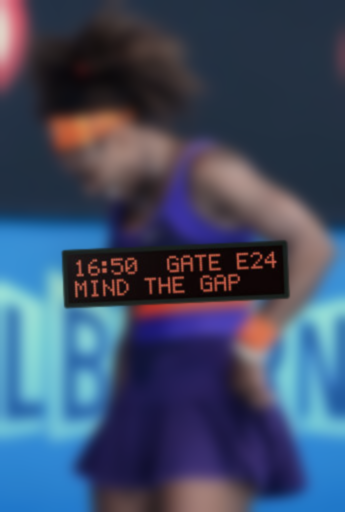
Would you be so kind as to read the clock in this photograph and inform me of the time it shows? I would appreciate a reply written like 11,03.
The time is 16,50
